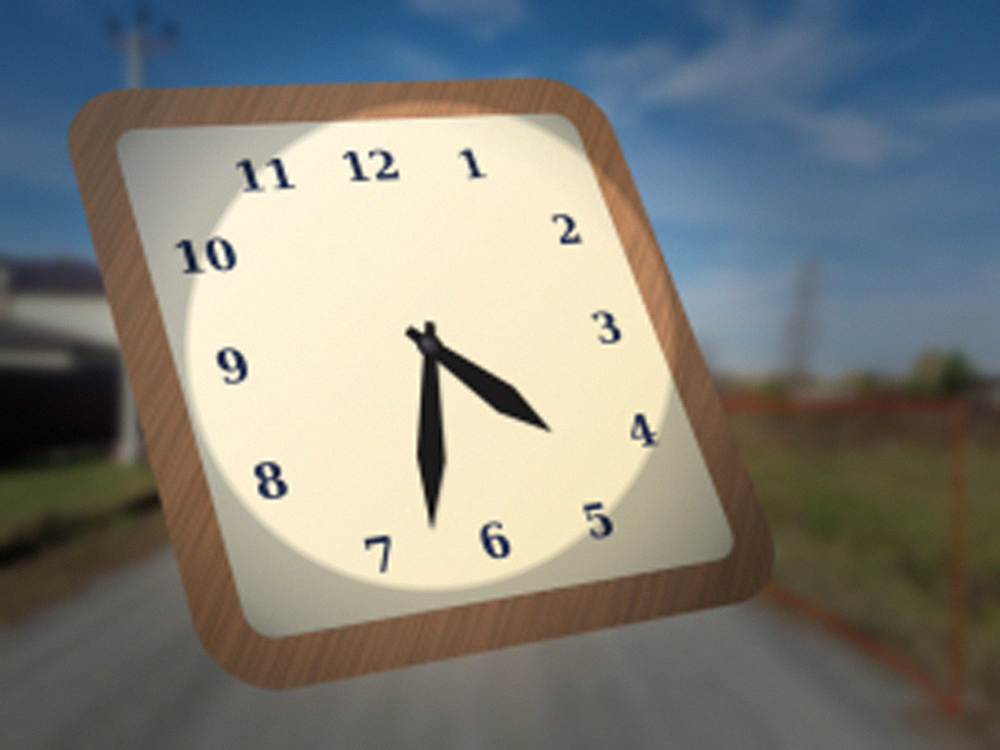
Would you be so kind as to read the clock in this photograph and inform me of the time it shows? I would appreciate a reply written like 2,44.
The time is 4,33
